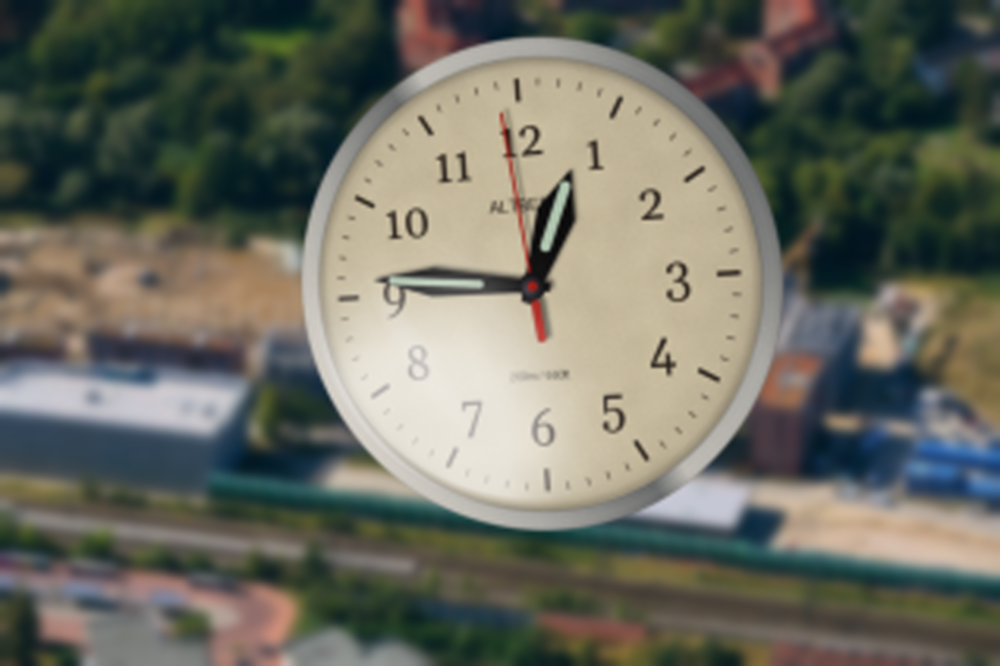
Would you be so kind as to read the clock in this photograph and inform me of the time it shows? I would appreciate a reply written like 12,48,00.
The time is 12,45,59
